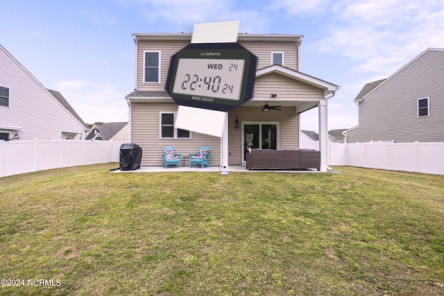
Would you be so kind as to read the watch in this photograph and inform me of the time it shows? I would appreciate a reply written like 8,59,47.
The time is 22,40,24
